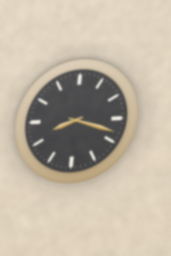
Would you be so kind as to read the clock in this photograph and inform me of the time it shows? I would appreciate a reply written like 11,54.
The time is 8,18
